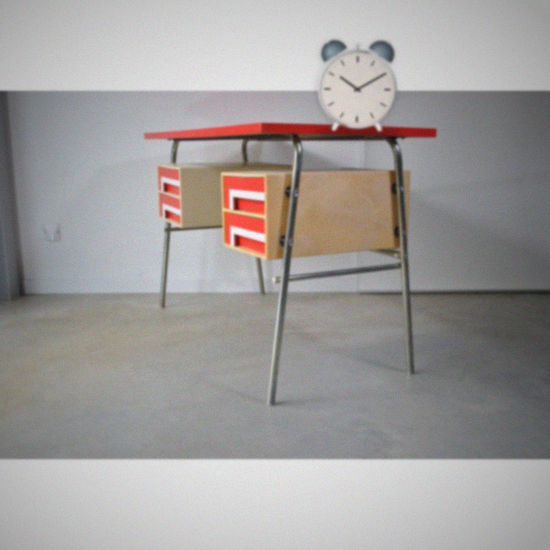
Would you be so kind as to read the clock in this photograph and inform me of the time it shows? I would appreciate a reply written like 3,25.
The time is 10,10
